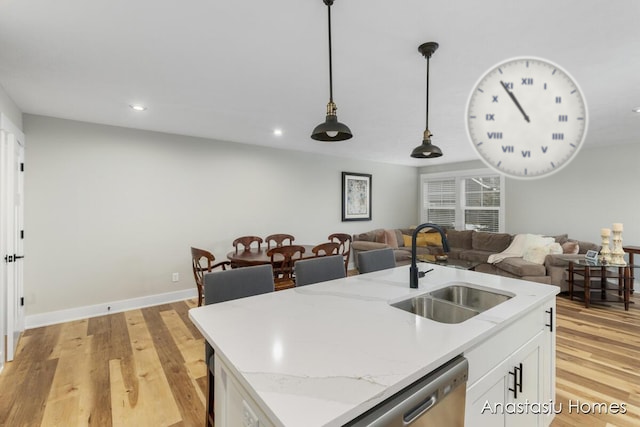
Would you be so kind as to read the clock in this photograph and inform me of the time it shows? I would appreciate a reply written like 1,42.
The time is 10,54
